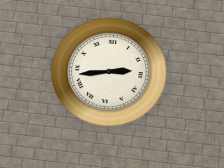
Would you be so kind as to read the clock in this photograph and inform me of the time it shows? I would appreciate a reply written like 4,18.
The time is 2,43
